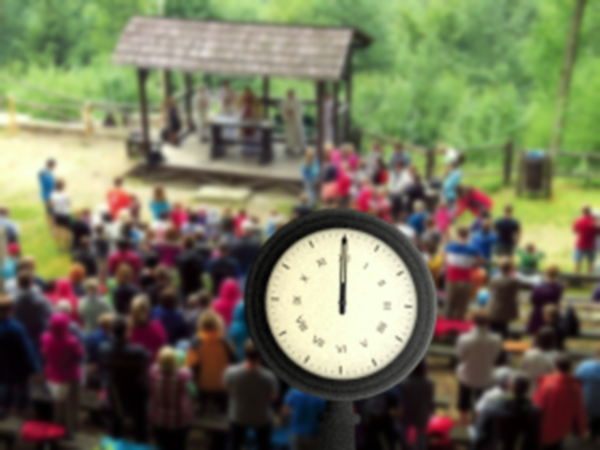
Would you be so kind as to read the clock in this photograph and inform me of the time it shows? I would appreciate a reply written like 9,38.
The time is 12,00
